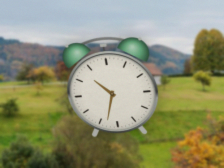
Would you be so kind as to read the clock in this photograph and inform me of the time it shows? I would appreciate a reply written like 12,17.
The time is 10,33
